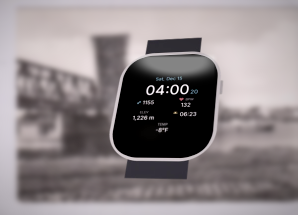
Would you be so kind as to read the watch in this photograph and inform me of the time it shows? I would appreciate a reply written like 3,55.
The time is 4,00
